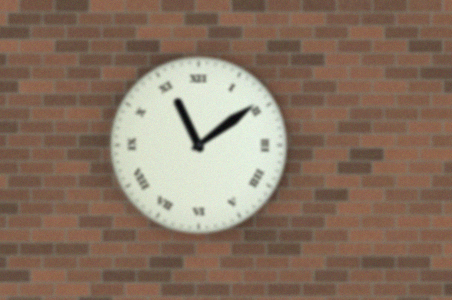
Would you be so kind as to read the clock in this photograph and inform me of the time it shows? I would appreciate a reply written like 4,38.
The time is 11,09
